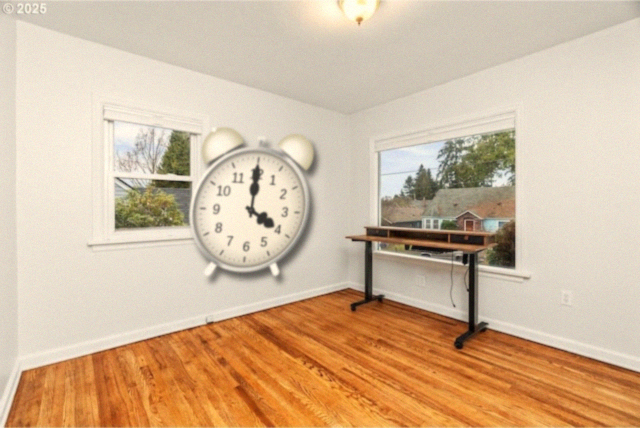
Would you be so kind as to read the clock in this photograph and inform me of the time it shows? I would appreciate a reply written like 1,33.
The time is 4,00
